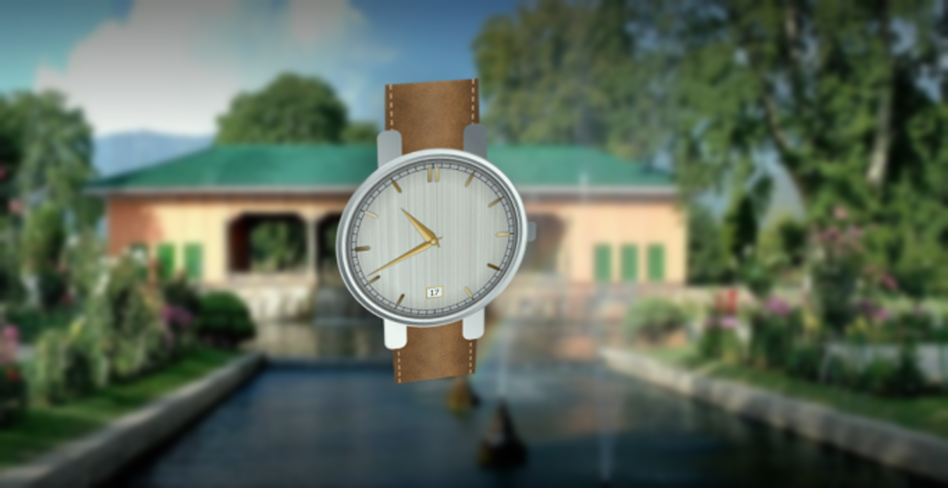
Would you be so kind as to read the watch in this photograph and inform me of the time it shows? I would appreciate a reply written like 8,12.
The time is 10,41
